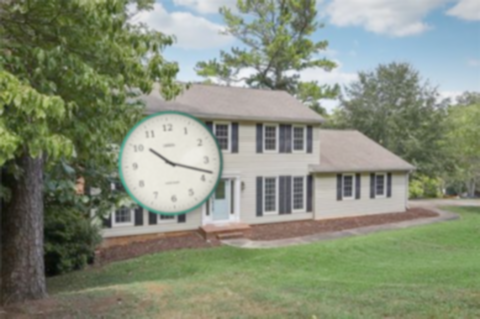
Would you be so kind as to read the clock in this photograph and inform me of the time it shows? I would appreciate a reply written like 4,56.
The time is 10,18
